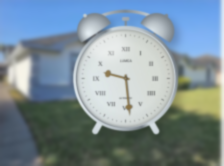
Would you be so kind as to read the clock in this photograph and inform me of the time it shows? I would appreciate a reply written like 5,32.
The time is 9,29
